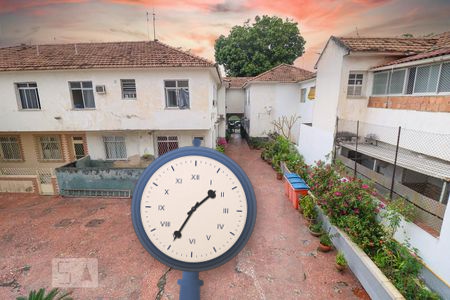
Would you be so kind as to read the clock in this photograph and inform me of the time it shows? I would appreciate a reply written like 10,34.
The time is 1,35
